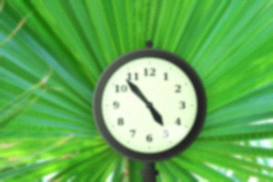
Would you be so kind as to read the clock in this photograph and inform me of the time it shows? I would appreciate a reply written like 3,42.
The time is 4,53
